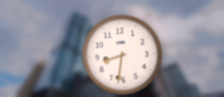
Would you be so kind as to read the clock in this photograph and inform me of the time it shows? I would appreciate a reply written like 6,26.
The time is 8,32
